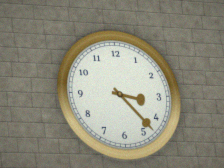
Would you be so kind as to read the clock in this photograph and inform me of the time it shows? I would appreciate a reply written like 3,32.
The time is 3,23
